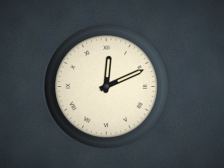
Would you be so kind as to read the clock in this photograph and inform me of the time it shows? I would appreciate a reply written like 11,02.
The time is 12,11
